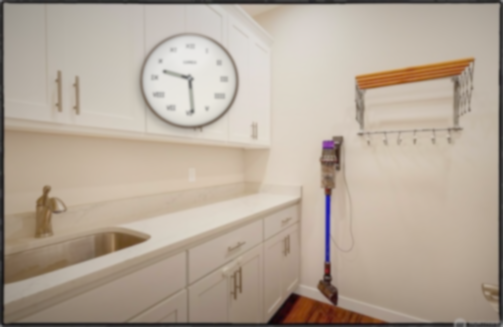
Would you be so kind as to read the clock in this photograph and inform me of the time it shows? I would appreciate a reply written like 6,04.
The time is 9,29
